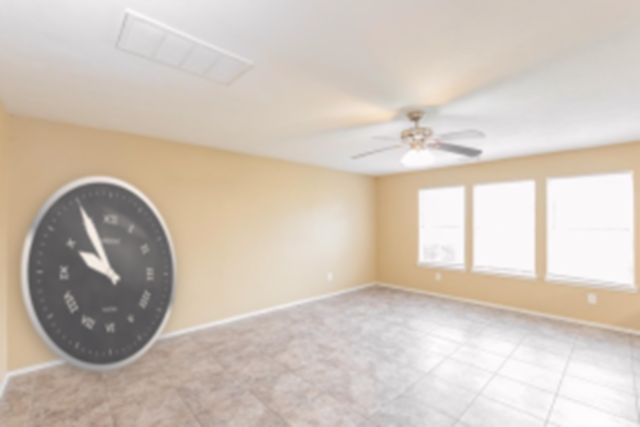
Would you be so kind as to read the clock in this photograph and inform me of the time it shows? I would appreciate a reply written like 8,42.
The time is 9,55
